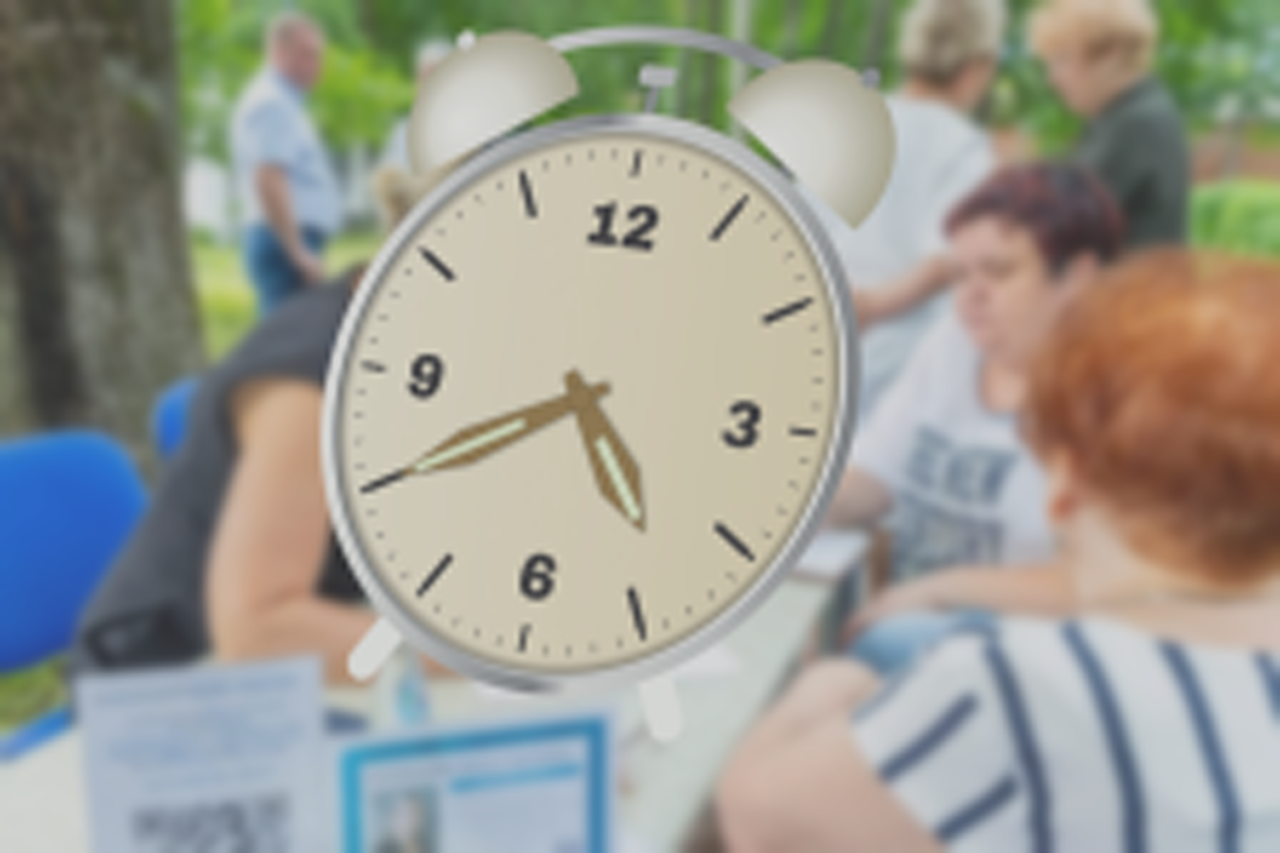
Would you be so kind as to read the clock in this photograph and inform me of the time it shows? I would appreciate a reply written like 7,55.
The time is 4,40
